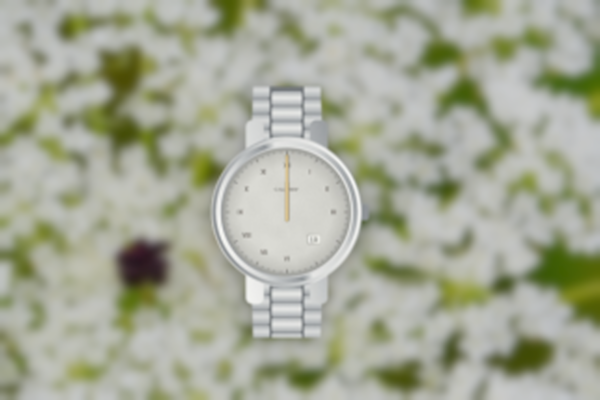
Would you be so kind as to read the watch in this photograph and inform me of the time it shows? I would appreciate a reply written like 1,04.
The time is 12,00
